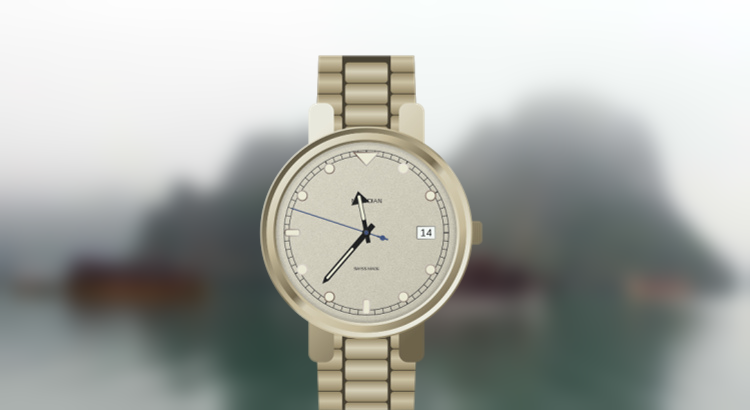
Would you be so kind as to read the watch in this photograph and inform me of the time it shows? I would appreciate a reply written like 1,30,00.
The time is 11,36,48
